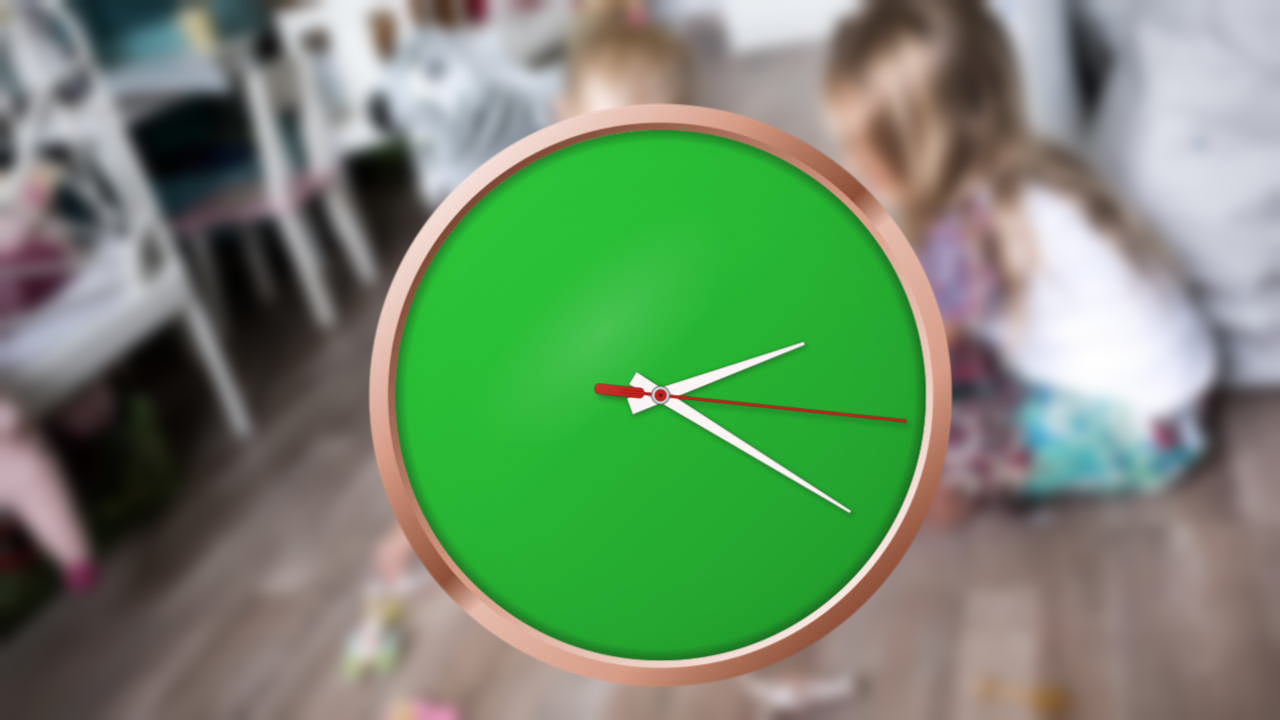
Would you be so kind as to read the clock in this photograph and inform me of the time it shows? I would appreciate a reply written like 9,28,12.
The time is 2,20,16
